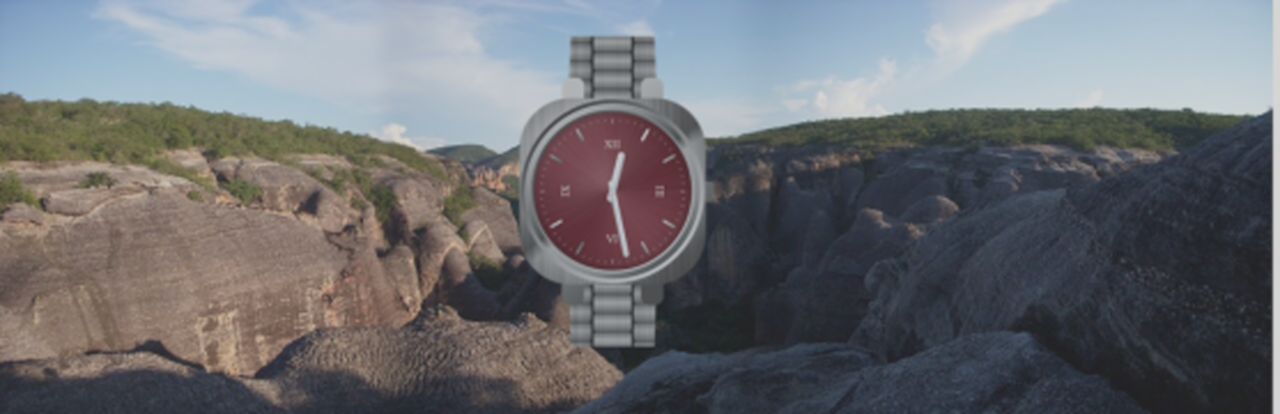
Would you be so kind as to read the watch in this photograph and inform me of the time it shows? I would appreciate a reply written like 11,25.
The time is 12,28
